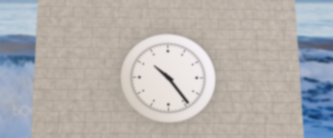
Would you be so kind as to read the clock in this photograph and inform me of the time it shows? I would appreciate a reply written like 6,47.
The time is 10,24
